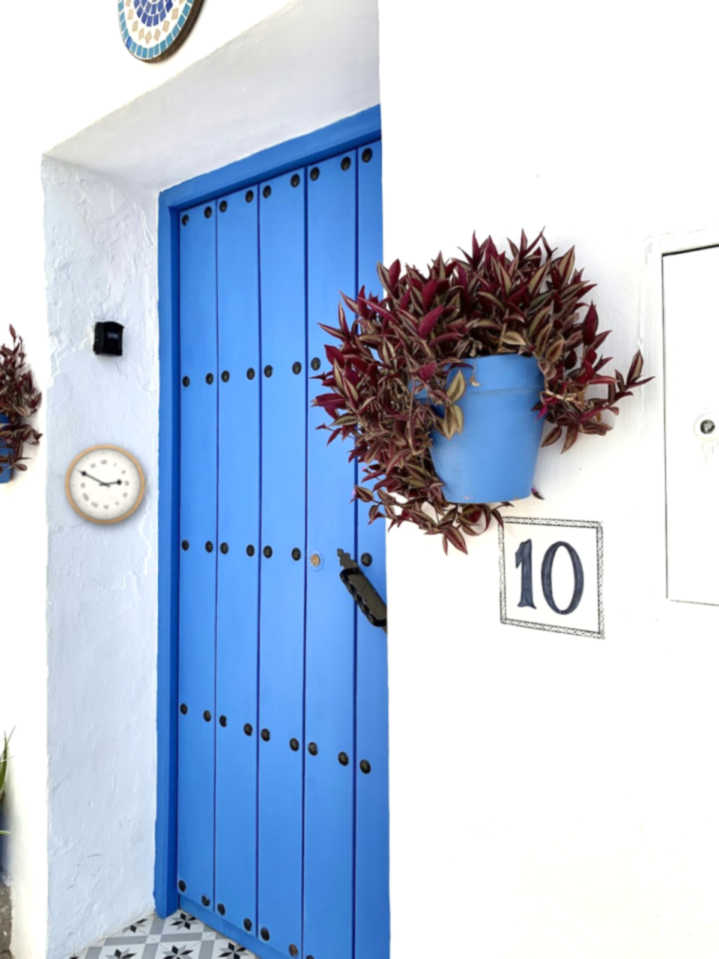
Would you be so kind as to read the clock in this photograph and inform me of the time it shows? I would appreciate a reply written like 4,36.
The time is 2,50
